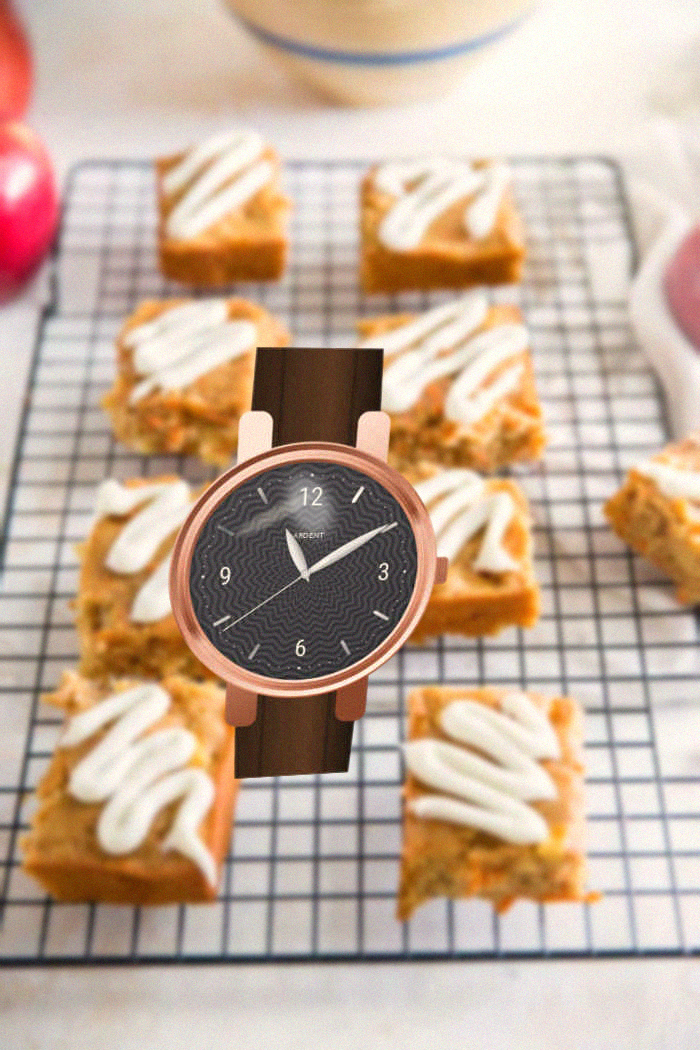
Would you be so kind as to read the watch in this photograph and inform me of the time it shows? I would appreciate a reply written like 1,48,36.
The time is 11,09,39
